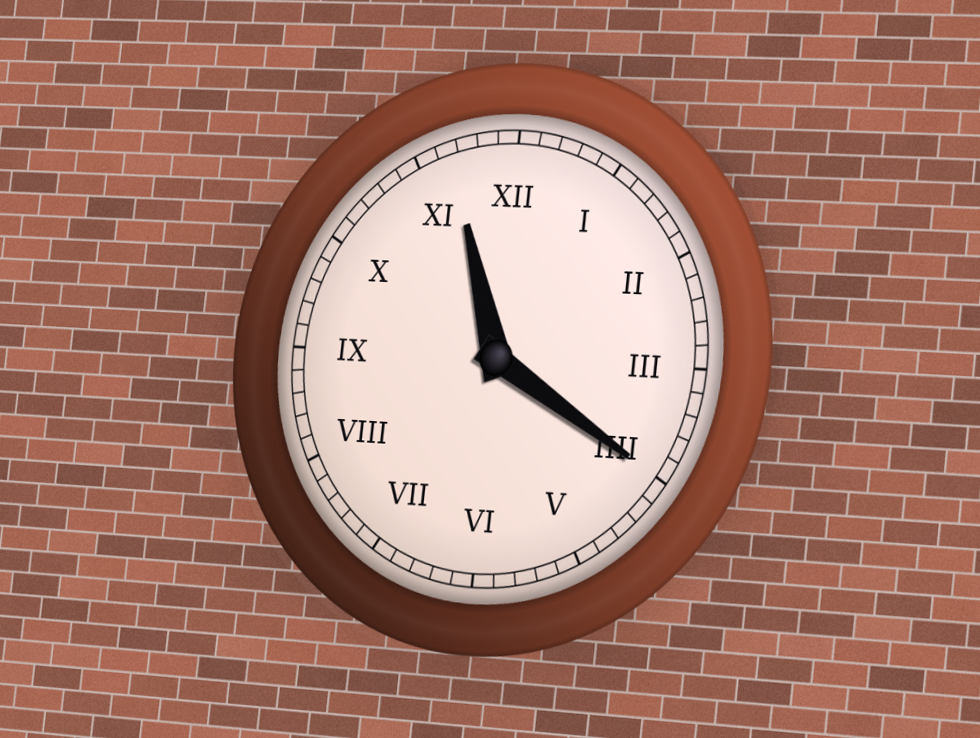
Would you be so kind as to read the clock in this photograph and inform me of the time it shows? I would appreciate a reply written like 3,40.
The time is 11,20
